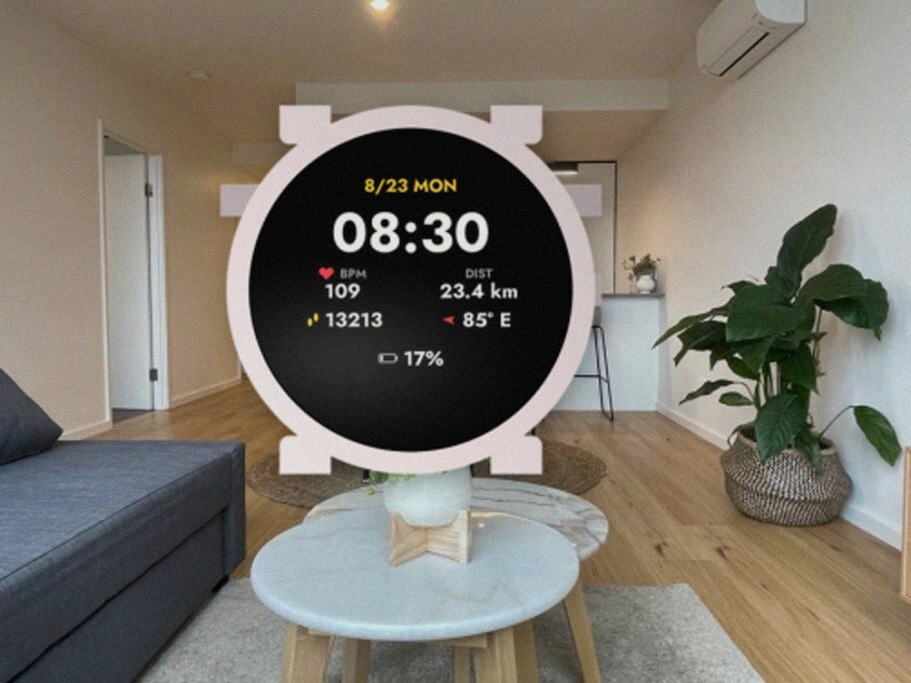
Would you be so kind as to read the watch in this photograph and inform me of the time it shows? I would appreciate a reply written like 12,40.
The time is 8,30
